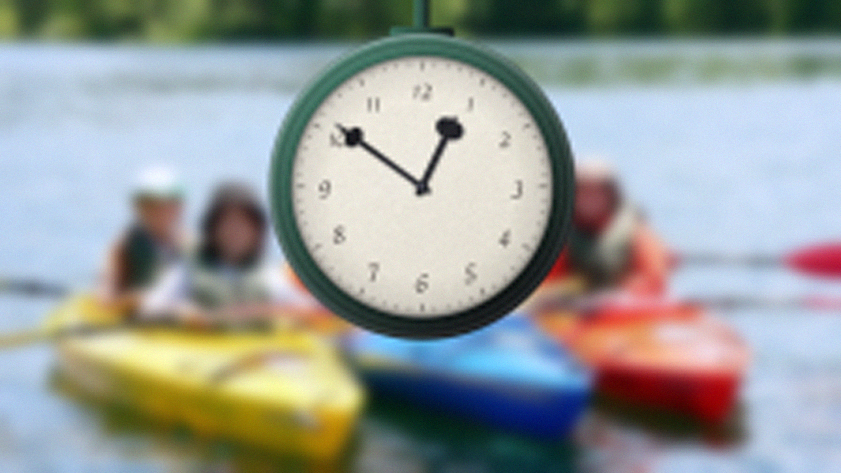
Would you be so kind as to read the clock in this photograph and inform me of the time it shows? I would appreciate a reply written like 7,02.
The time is 12,51
